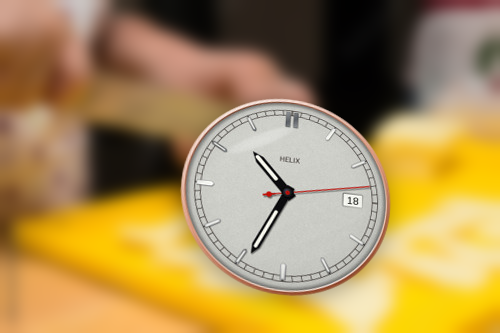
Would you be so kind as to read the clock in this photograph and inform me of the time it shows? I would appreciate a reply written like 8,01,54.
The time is 10,34,13
